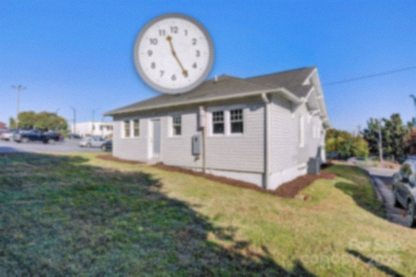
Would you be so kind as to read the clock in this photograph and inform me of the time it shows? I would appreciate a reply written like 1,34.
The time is 11,25
